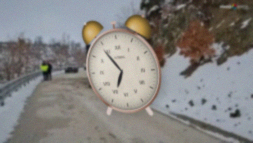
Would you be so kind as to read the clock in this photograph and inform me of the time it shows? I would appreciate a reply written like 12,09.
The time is 6,54
